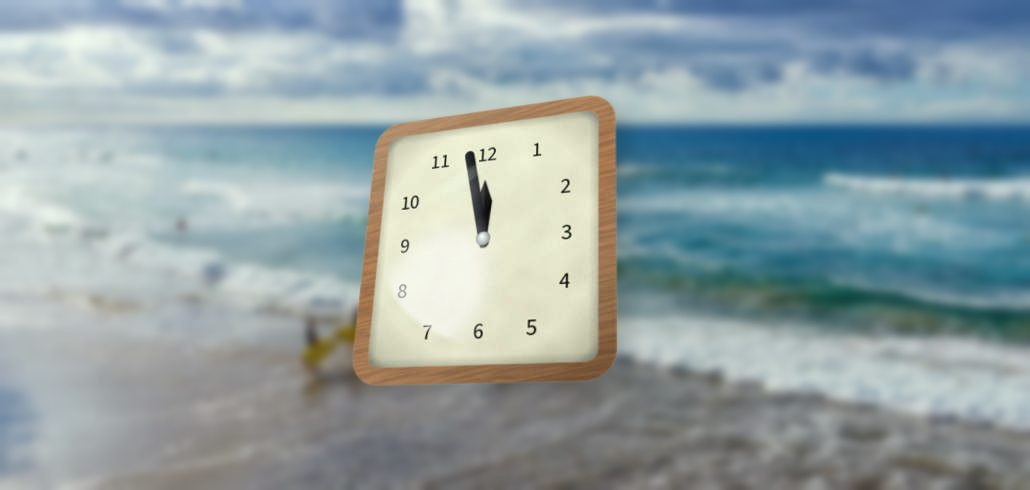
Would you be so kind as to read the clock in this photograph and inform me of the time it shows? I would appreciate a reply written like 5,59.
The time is 11,58
